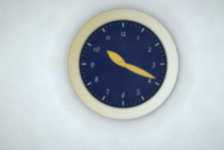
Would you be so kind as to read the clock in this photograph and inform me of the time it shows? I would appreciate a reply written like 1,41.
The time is 10,19
